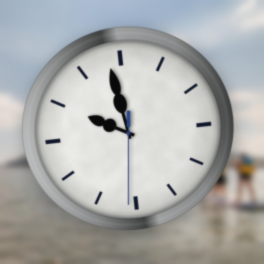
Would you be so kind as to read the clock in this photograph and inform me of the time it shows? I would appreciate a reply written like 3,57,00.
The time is 9,58,31
